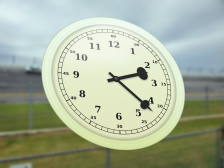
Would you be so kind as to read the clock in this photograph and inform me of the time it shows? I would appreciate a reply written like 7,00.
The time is 2,22
